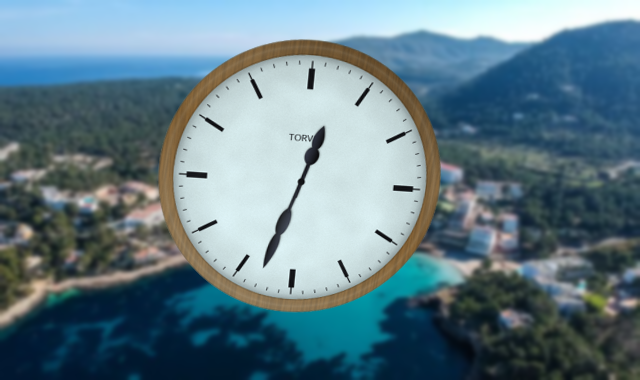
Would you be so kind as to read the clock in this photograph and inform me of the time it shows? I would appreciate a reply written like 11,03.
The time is 12,33
